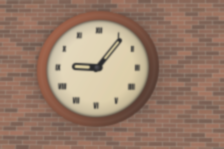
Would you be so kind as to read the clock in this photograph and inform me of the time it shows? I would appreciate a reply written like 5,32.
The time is 9,06
